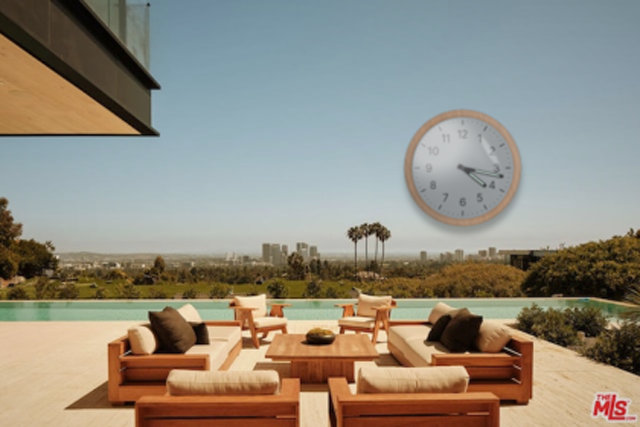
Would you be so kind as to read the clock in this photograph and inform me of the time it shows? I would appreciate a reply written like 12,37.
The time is 4,17
